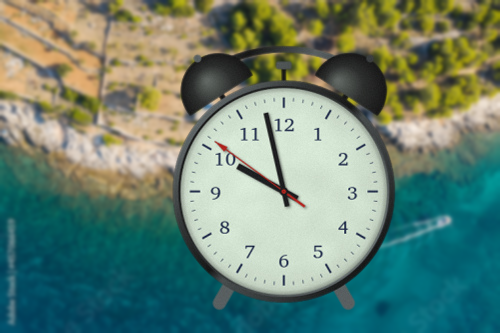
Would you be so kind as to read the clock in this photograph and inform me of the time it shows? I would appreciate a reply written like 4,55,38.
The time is 9,57,51
